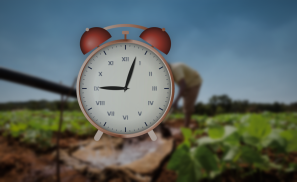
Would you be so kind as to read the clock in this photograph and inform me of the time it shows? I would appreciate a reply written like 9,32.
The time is 9,03
